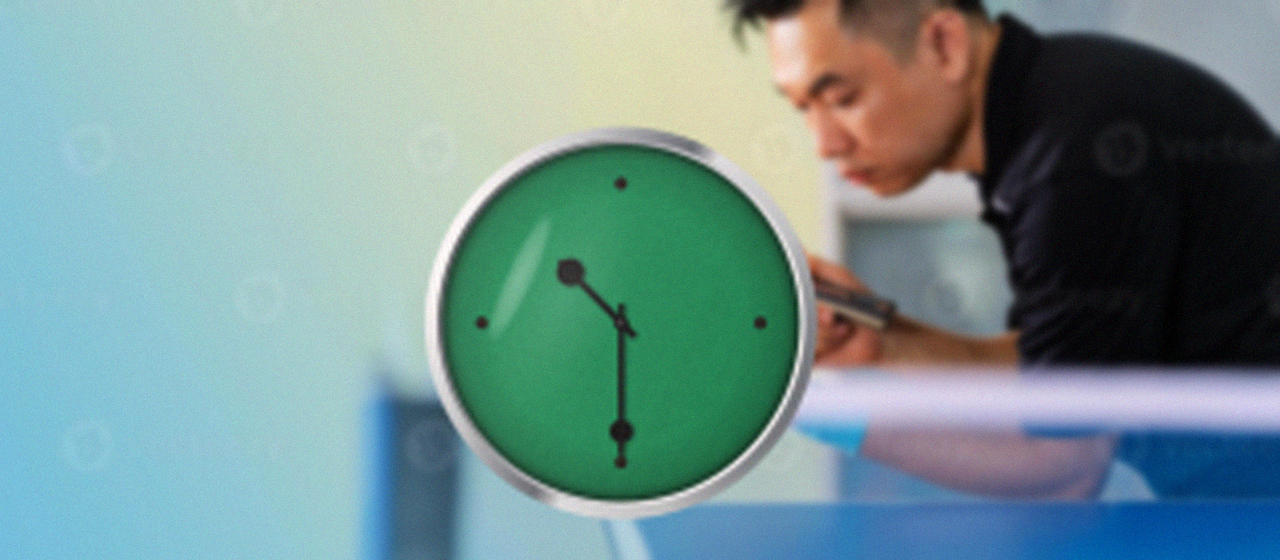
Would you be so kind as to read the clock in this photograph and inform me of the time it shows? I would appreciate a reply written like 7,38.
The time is 10,30
